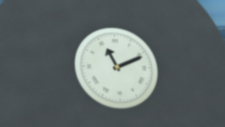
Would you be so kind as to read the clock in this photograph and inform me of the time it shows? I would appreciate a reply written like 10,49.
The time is 11,11
